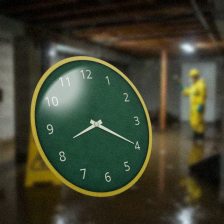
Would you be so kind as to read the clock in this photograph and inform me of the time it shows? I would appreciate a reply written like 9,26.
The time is 8,20
